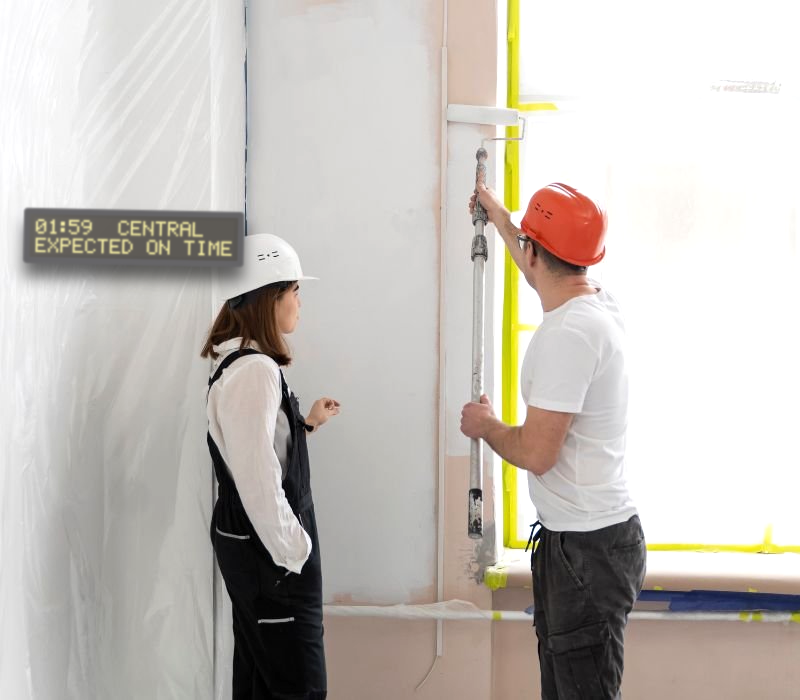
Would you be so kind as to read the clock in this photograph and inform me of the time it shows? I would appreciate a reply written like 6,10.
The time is 1,59
